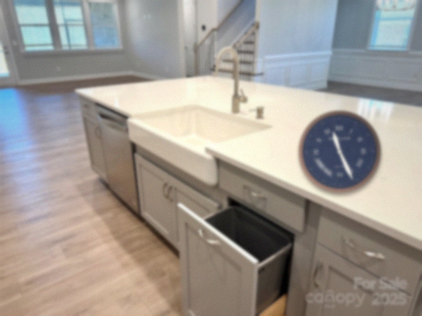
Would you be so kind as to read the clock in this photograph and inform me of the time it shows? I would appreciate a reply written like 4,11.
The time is 11,26
